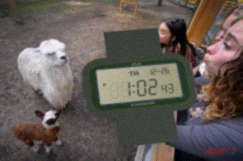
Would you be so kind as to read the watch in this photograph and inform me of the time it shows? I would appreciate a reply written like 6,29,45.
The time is 1,02,43
